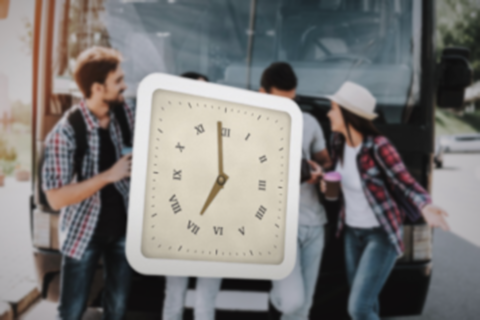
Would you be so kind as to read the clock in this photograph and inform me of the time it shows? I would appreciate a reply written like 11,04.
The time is 6,59
